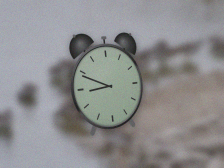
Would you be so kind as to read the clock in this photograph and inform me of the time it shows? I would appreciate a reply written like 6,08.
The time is 8,49
